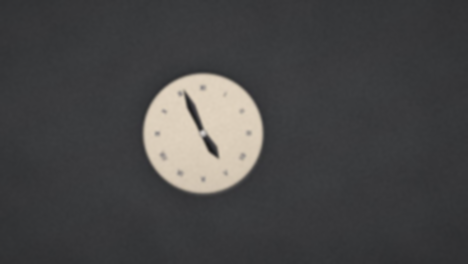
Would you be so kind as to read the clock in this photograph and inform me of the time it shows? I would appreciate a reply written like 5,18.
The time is 4,56
